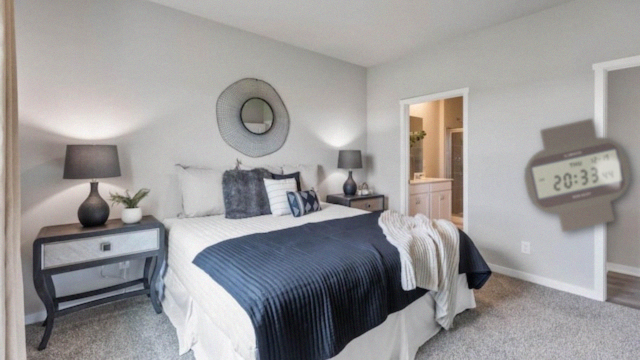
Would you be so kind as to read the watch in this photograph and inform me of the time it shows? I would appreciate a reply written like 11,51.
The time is 20,33
